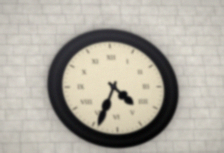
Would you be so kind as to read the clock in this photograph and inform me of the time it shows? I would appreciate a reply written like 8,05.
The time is 4,34
